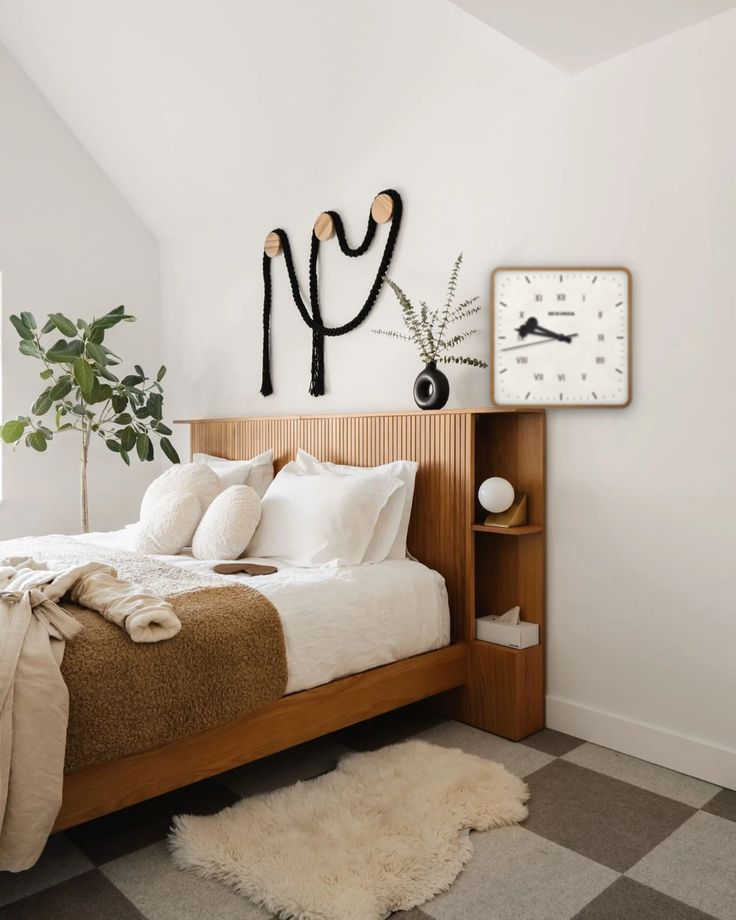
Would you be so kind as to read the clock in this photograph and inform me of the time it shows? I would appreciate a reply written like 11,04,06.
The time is 9,46,43
